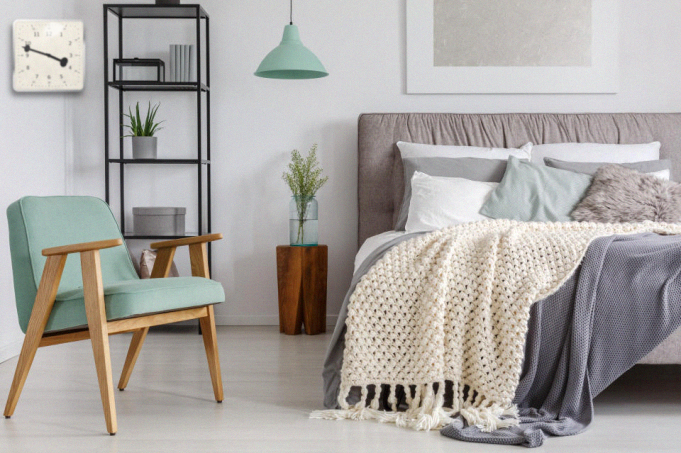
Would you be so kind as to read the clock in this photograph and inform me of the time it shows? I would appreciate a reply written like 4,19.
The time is 3,48
